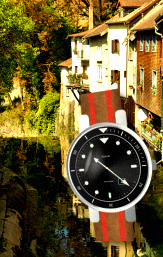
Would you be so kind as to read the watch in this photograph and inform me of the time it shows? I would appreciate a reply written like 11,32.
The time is 10,22
